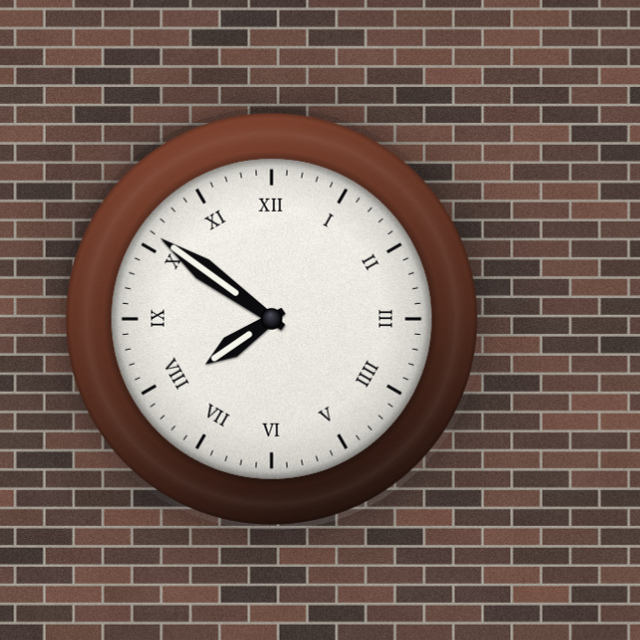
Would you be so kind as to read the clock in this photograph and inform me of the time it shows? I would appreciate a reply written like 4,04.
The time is 7,51
